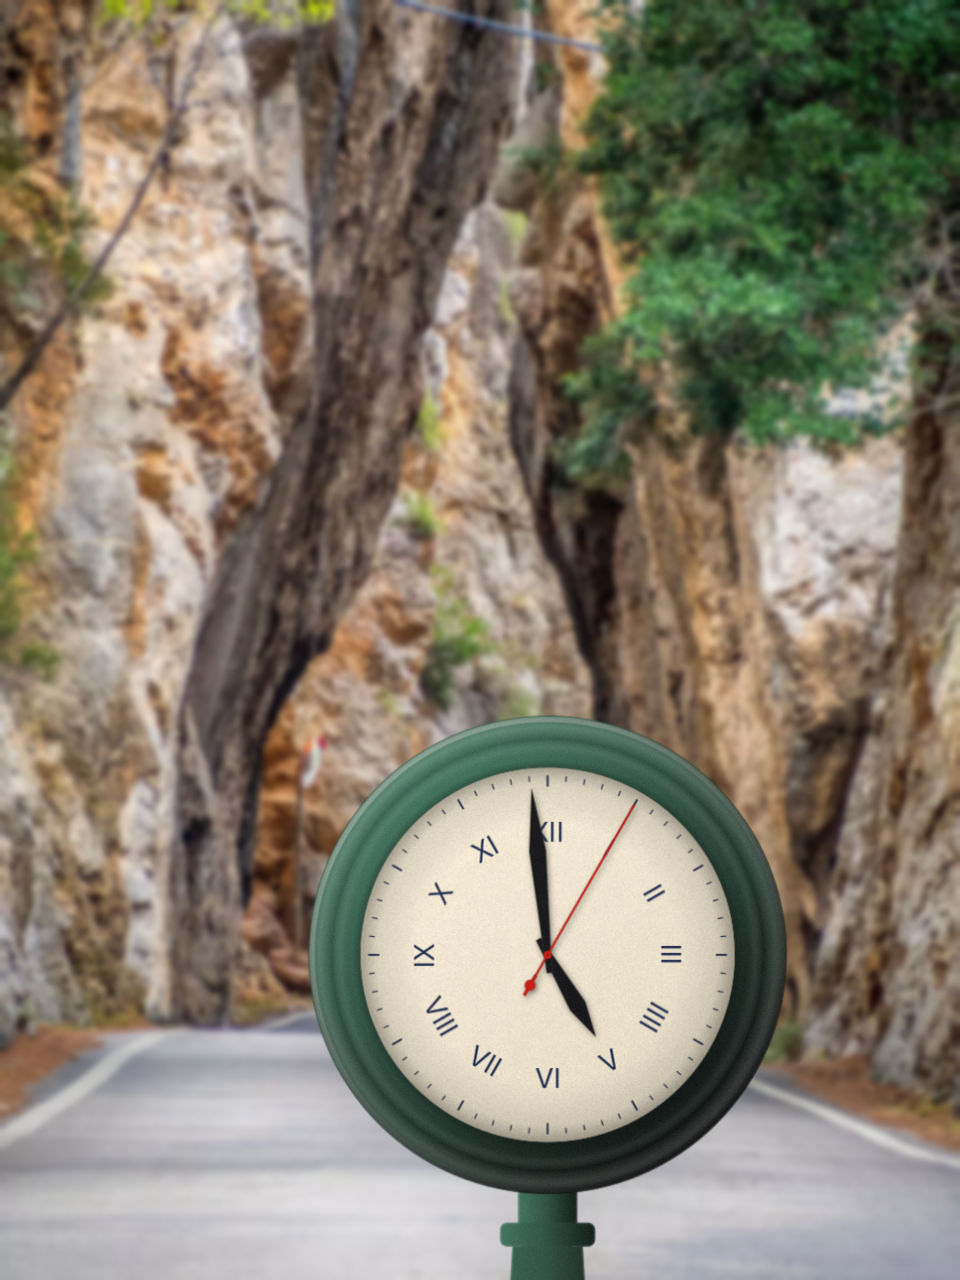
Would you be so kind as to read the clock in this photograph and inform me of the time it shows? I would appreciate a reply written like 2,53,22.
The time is 4,59,05
